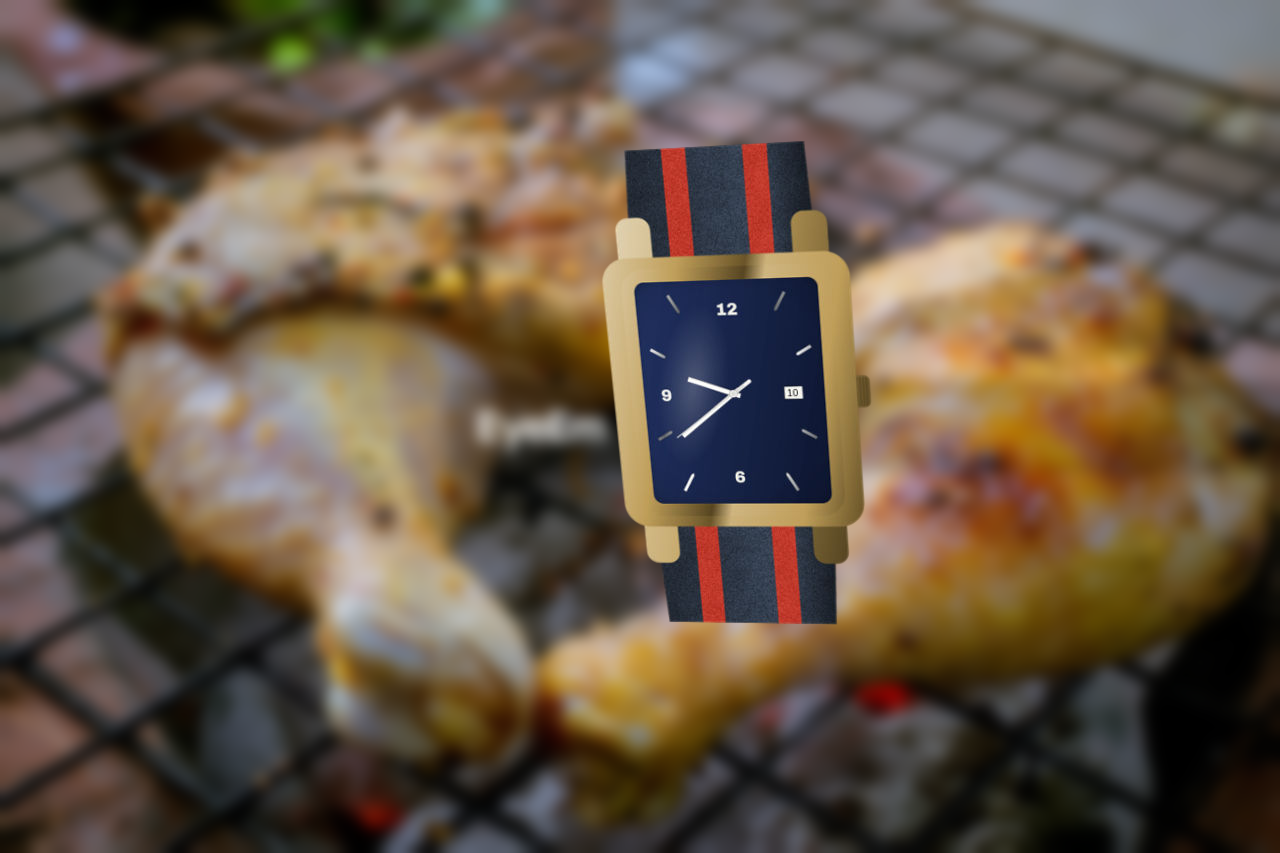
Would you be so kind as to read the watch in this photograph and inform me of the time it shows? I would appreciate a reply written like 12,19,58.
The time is 9,38,39
